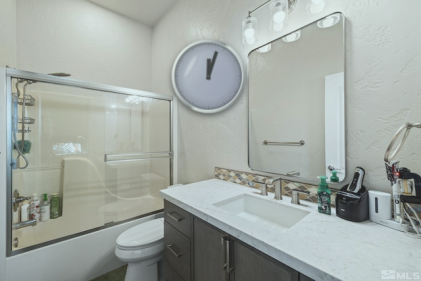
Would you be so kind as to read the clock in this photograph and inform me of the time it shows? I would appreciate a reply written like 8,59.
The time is 12,03
